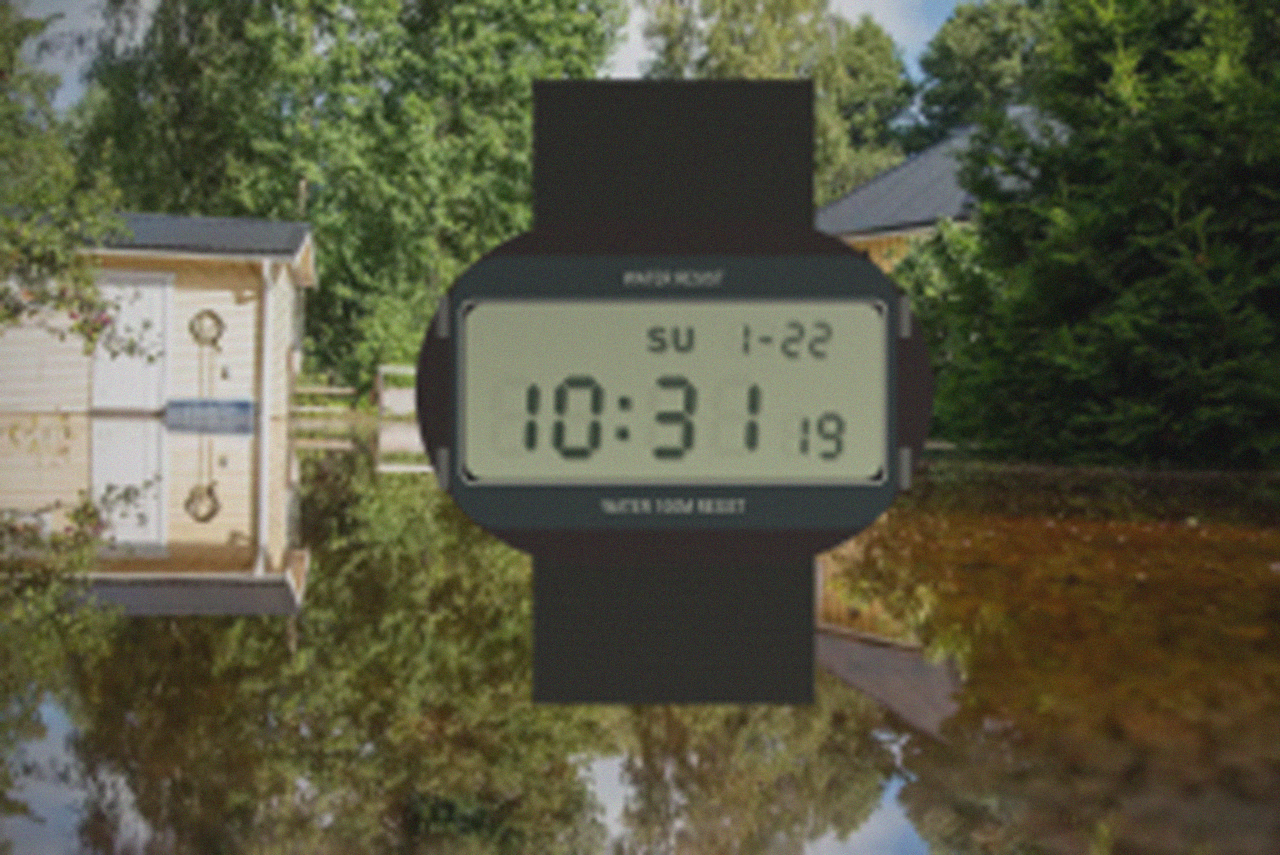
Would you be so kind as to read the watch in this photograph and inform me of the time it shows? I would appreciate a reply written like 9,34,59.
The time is 10,31,19
